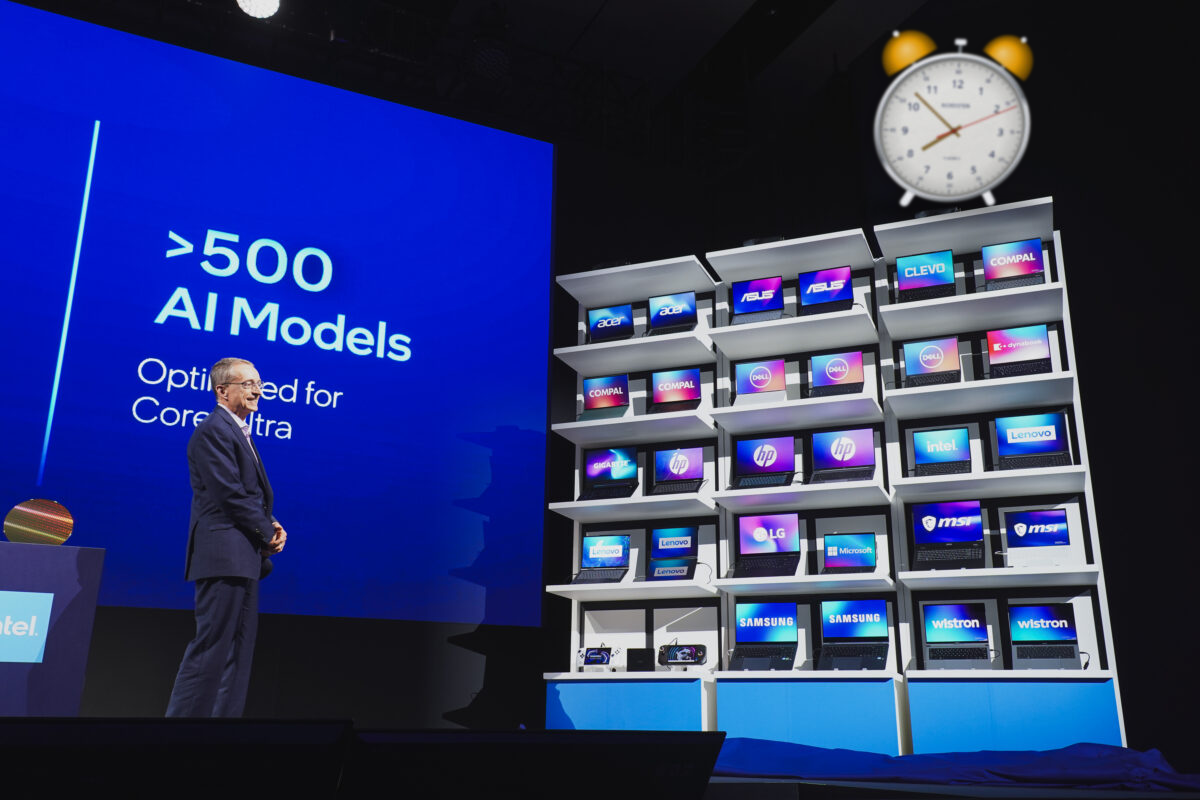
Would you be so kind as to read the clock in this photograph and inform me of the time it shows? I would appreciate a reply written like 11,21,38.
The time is 7,52,11
